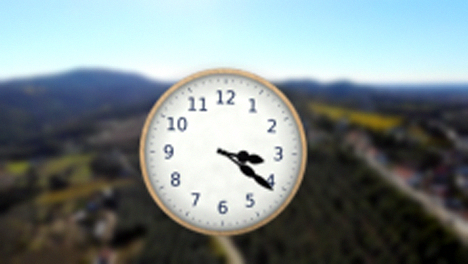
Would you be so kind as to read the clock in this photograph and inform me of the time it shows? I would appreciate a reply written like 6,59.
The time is 3,21
